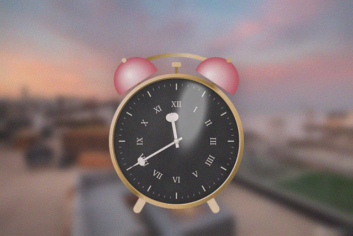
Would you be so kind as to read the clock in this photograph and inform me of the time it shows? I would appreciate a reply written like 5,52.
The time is 11,40
